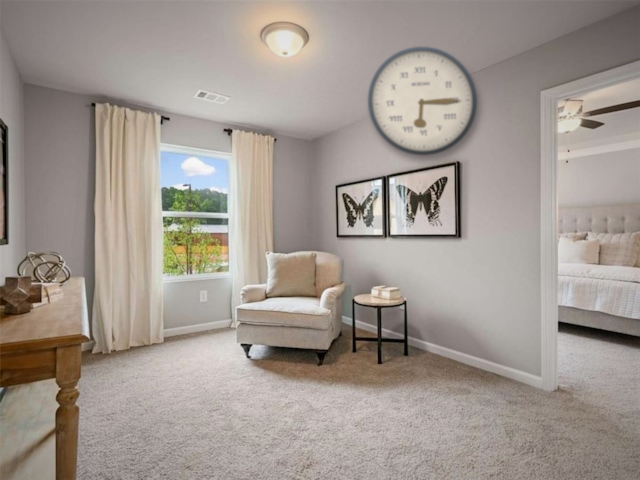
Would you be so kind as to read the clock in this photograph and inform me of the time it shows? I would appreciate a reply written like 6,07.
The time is 6,15
